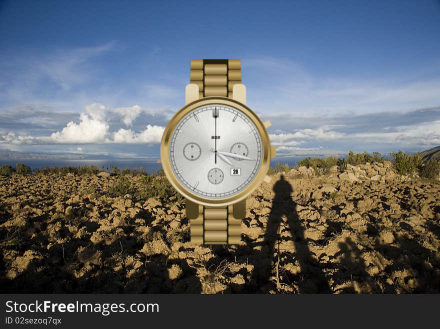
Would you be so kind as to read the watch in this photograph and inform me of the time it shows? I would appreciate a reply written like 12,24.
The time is 4,17
